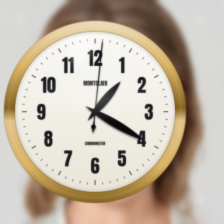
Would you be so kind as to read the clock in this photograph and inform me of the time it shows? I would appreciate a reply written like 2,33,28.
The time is 1,20,01
